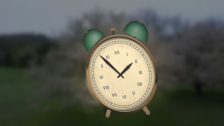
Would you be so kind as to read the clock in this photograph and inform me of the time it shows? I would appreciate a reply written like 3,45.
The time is 1,53
